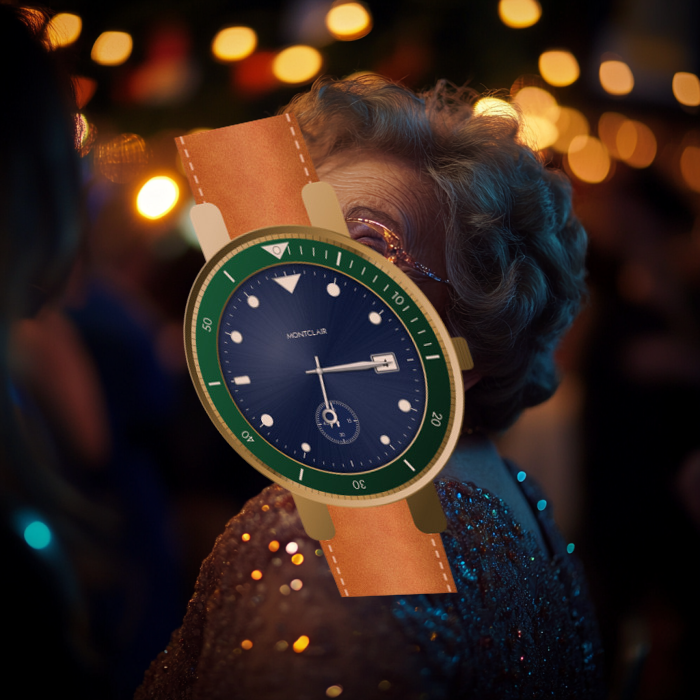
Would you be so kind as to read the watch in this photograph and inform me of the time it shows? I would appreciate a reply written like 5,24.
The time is 6,15
